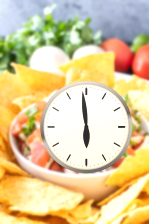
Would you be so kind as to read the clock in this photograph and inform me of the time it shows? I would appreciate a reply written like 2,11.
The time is 5,59
